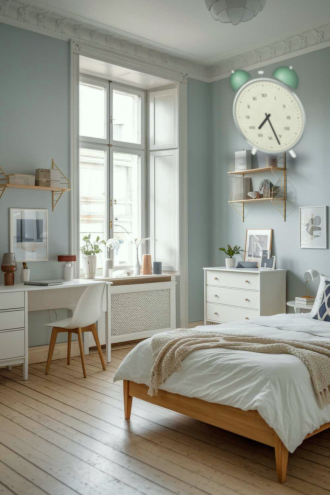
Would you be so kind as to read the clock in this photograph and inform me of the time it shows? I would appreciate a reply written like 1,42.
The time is 7,27
